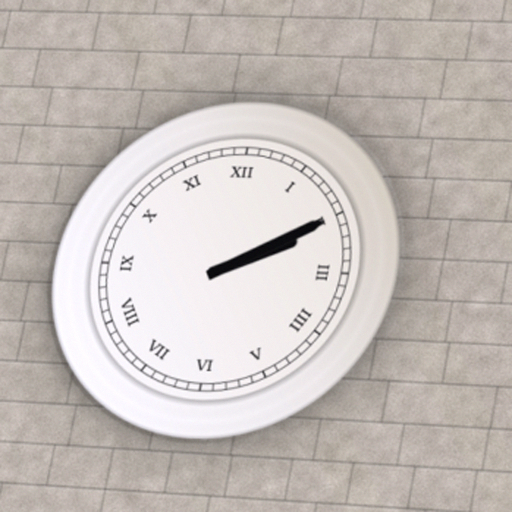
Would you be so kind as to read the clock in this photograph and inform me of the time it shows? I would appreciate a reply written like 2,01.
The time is 2,10
